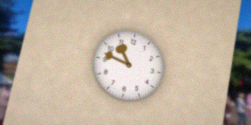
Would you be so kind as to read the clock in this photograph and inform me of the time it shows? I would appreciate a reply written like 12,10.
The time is 10,47
